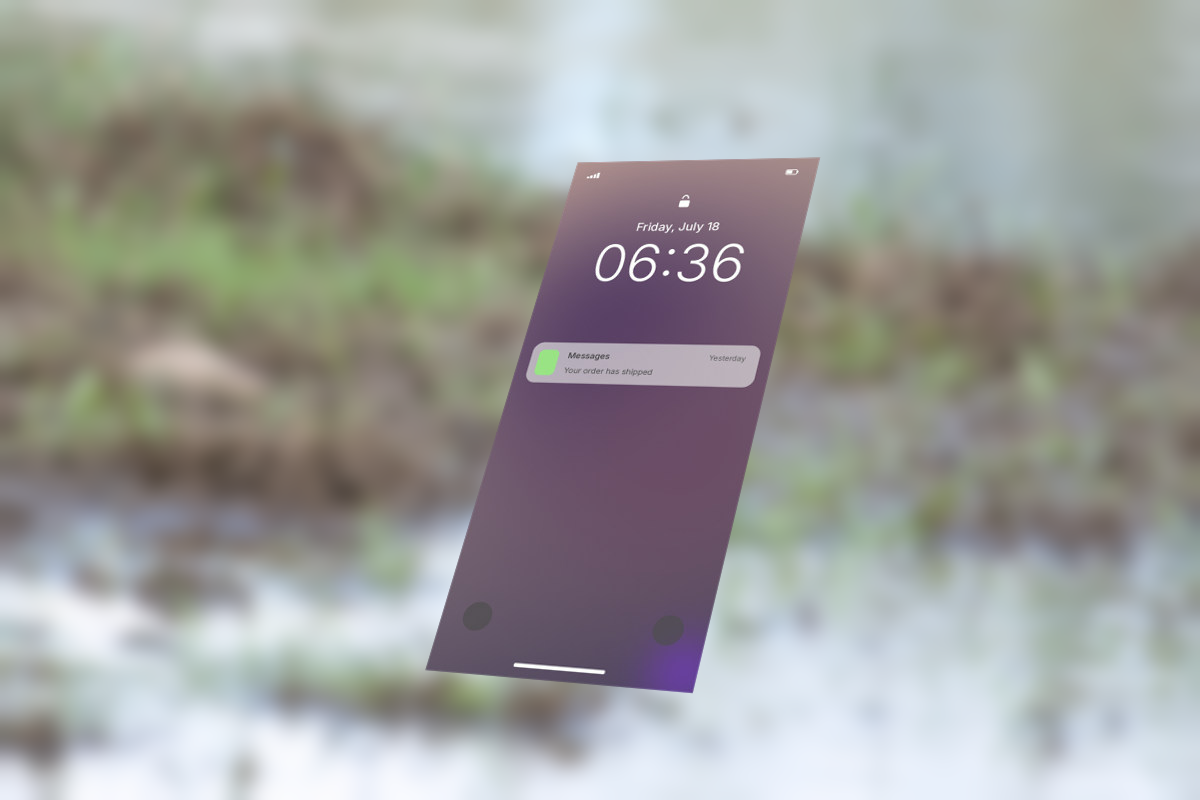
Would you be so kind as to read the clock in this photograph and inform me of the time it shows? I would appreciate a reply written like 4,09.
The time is 6,36
